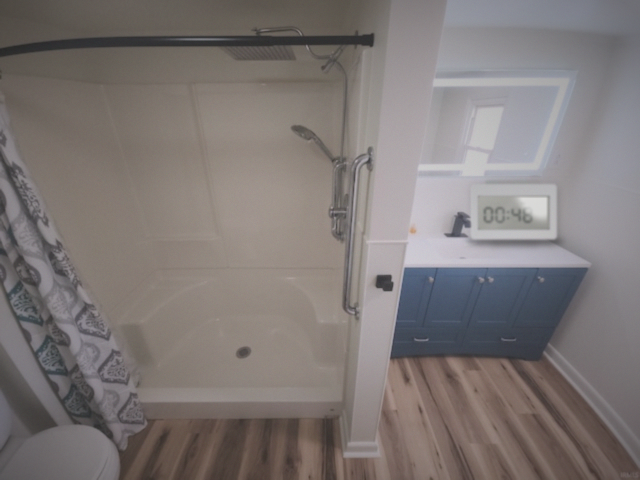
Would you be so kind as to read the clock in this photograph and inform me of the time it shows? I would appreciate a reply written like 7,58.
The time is 0,48
